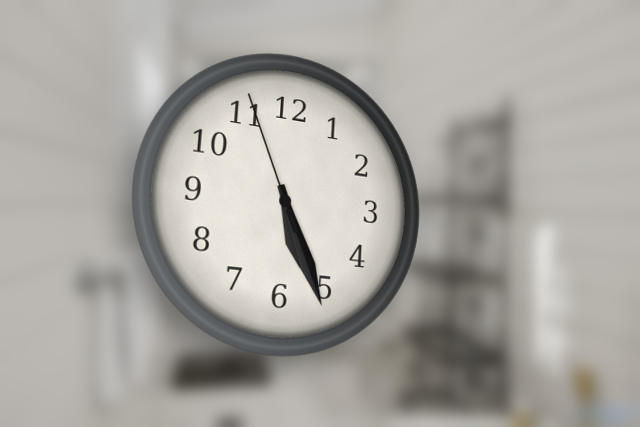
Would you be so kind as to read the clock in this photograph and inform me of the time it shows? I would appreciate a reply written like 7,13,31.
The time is 5,25,56
